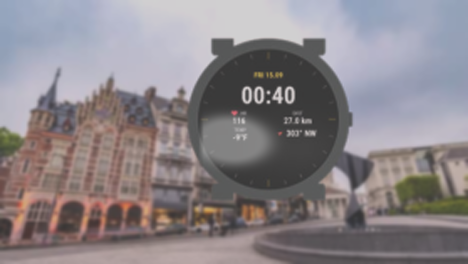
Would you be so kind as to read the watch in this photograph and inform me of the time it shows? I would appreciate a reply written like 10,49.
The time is 0,40
